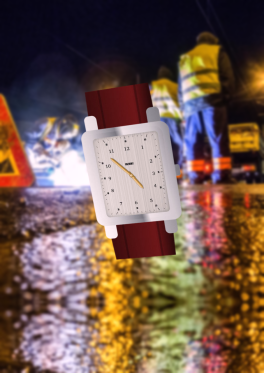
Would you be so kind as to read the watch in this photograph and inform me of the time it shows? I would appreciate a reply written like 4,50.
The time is 4,53
